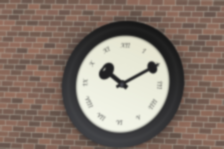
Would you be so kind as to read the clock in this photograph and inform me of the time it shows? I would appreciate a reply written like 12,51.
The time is 10,10
